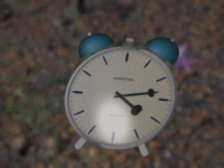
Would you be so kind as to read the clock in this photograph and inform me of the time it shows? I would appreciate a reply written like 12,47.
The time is 4,13
